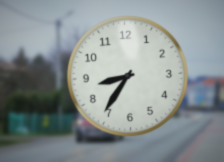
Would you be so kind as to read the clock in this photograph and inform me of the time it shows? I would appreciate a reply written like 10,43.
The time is 8,36
